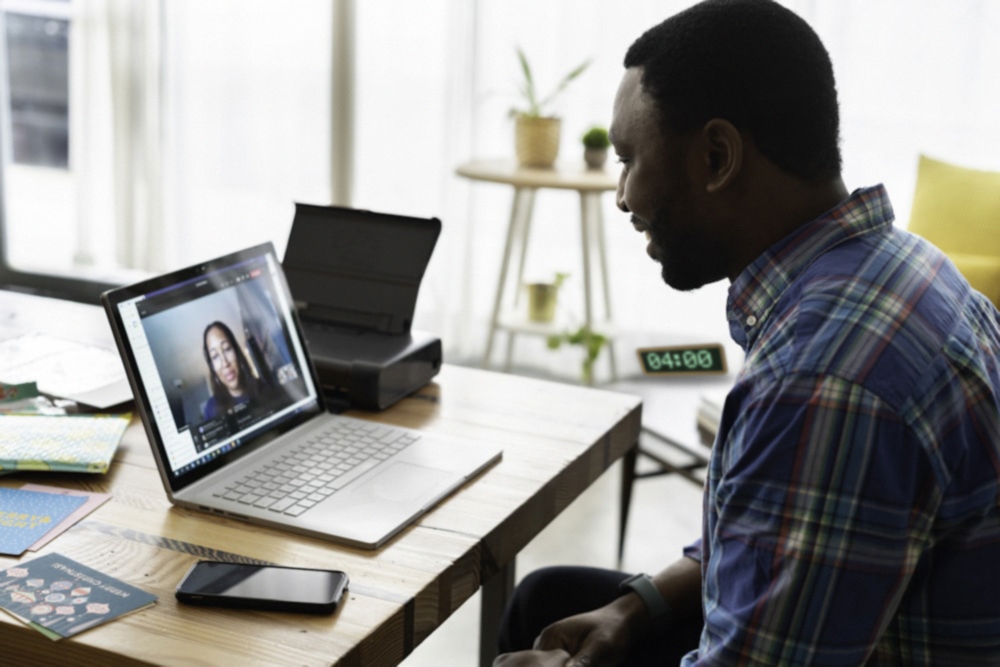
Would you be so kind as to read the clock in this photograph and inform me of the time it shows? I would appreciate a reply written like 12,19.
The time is 4,00
